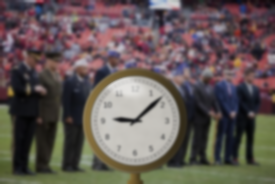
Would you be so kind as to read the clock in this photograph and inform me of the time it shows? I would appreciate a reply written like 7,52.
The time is 9,08
